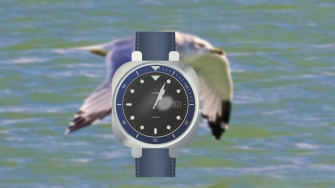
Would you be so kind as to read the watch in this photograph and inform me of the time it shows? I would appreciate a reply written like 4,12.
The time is 1,04
